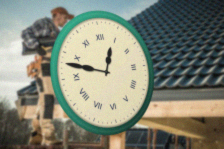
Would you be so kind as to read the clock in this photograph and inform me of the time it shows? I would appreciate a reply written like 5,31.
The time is 12,48
